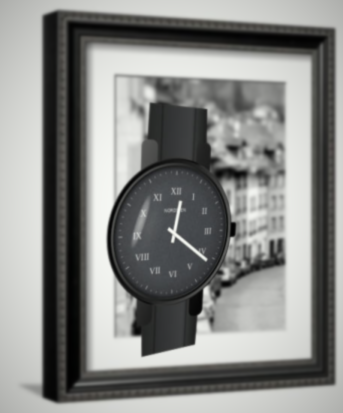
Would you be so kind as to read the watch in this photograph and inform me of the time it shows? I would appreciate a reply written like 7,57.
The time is 12,21
